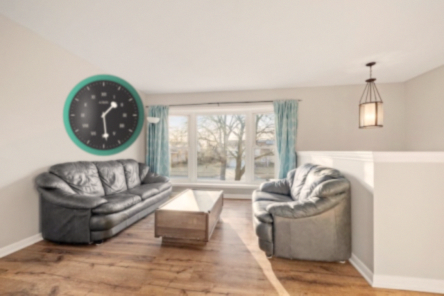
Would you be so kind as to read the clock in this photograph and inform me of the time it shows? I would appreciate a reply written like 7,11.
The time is 1,29
